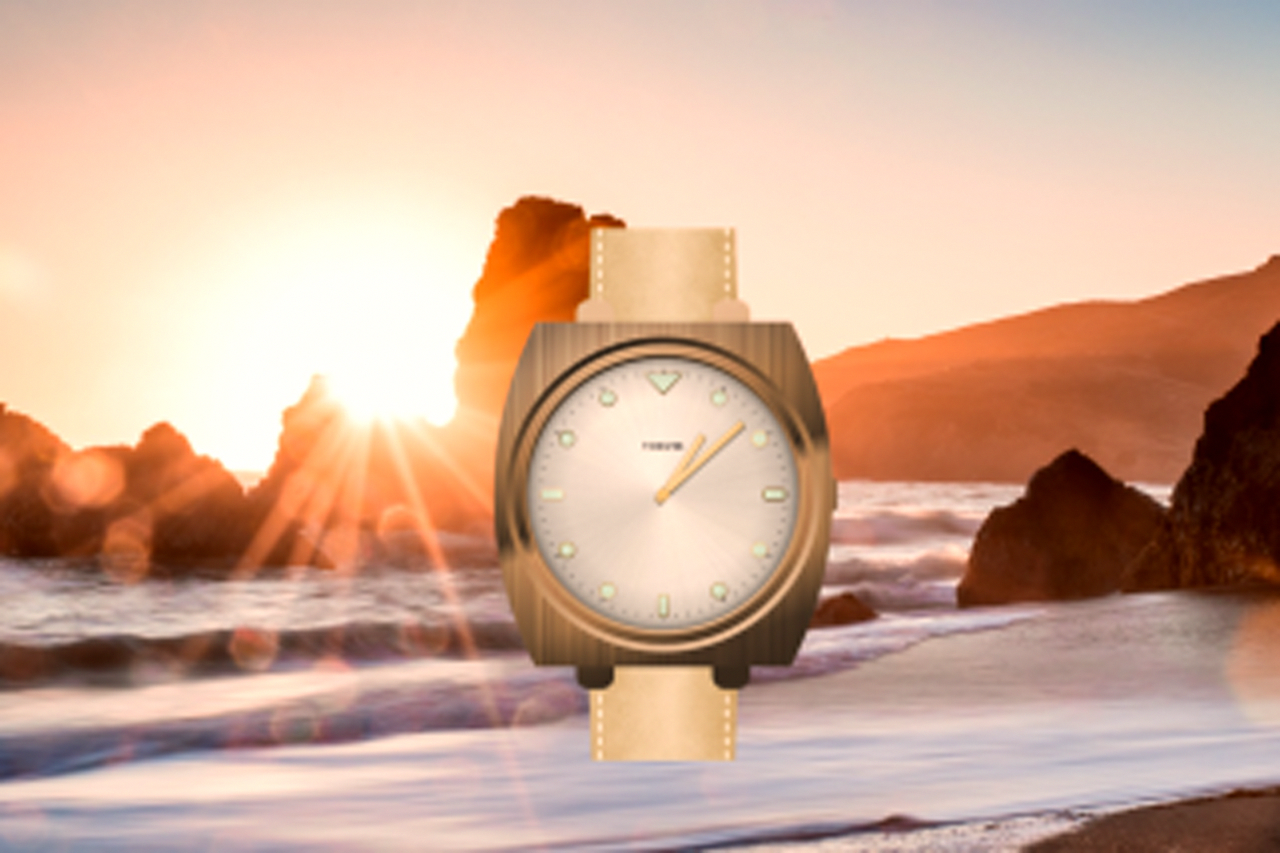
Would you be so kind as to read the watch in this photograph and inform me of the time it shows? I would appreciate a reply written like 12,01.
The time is 1,08
